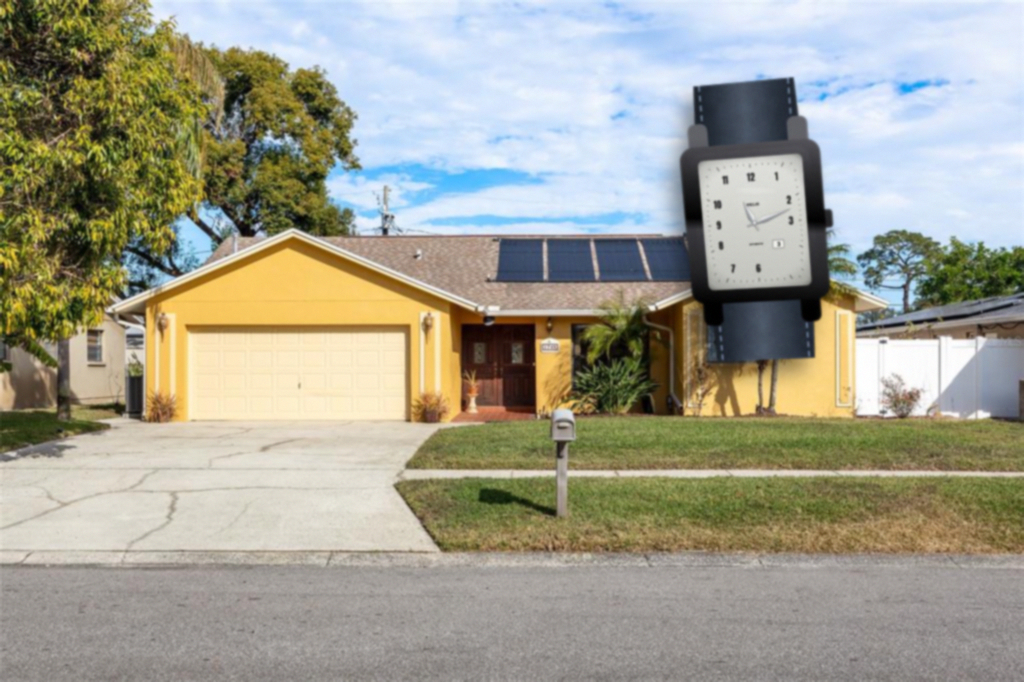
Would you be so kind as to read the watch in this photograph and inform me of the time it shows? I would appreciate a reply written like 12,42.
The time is 11,12
